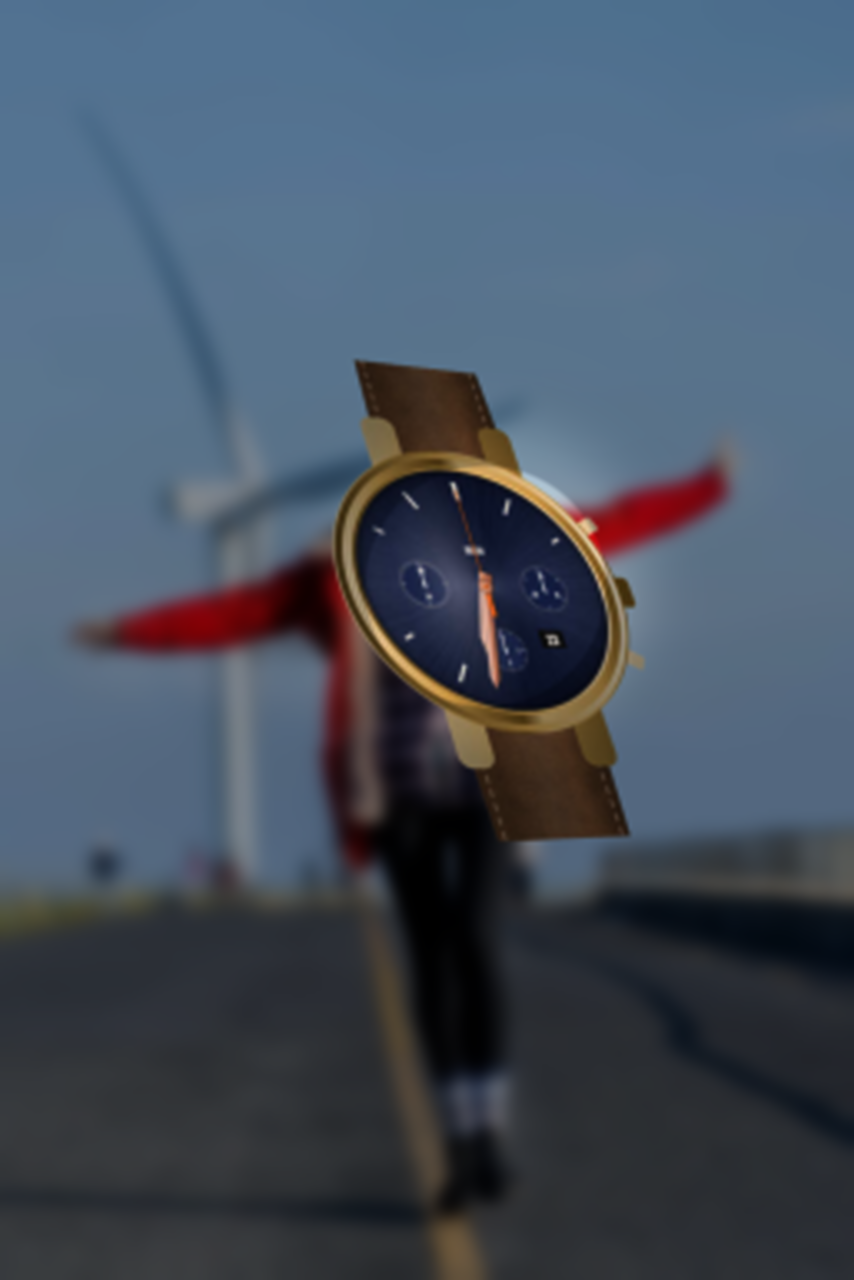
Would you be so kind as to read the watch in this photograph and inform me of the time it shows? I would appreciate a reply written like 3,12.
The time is 6,32
